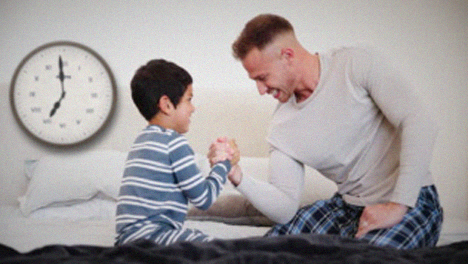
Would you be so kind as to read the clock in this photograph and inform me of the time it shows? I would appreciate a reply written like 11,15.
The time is 6,59
